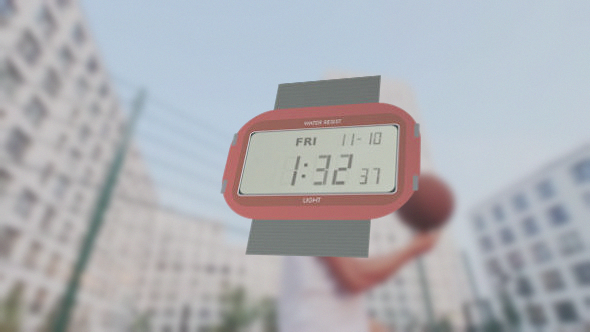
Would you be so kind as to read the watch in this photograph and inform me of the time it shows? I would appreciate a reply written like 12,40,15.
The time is 1,32,37
